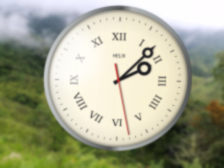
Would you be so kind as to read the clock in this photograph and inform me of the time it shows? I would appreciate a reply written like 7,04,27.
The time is 2,07,28
